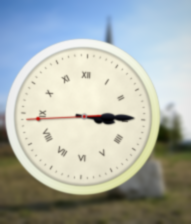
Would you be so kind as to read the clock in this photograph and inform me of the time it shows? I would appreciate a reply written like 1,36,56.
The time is 3,14,44
